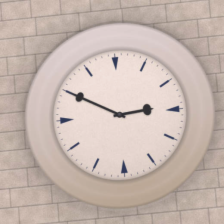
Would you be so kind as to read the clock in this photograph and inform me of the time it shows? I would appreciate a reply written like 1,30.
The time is 2,50
